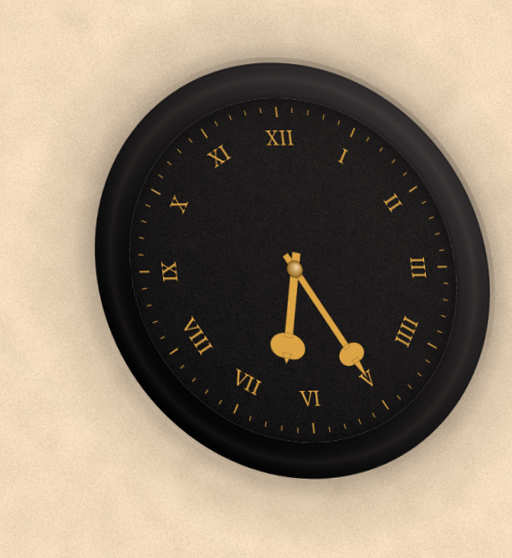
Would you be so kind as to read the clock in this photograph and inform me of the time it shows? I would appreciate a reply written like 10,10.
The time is 6,25
